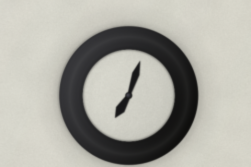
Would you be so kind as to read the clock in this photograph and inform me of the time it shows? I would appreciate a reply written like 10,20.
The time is 7,03
